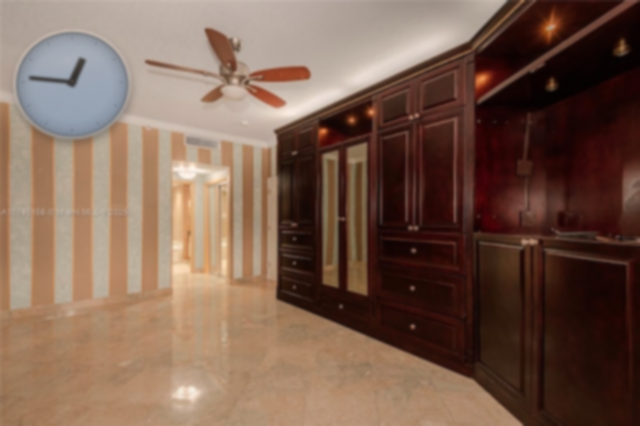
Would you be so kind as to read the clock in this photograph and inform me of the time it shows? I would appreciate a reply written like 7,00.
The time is 12,46
